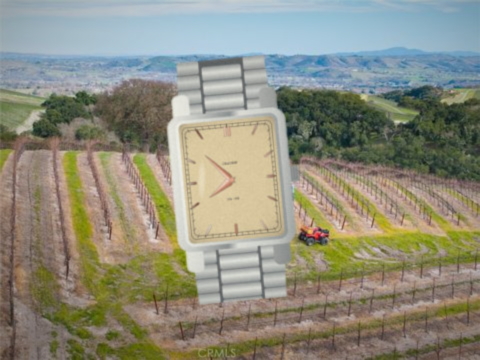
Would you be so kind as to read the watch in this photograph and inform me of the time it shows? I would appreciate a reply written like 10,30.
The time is 7,53
